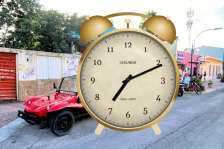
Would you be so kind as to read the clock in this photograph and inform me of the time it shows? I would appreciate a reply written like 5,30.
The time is 7,11
